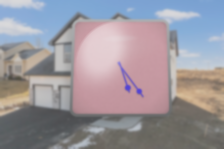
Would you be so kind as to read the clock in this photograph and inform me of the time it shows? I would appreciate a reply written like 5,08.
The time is 5,24
